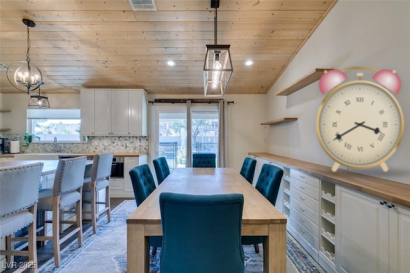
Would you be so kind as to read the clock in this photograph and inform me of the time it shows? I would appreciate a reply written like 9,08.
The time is 3,40
